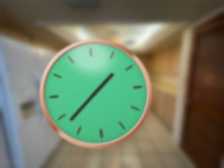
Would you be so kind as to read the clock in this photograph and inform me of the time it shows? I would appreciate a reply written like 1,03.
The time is 1,38
